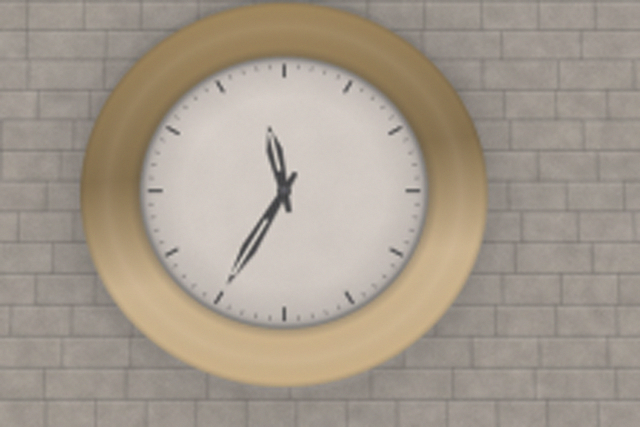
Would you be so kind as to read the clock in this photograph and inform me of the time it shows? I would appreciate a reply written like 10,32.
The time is 11,35
